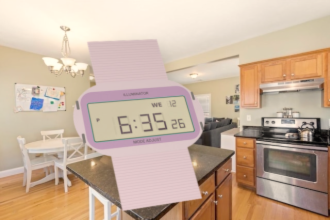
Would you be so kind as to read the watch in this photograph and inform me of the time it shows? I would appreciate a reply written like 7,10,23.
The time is 6,35,26
